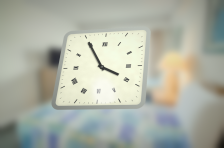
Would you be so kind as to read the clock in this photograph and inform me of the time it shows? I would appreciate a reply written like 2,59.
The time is 3,55
